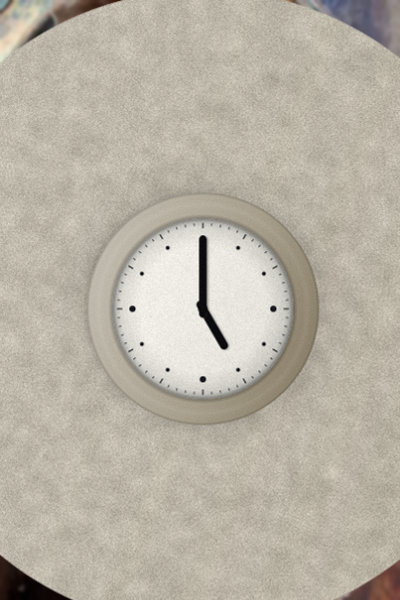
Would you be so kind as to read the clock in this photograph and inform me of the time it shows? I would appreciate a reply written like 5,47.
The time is 5,00
